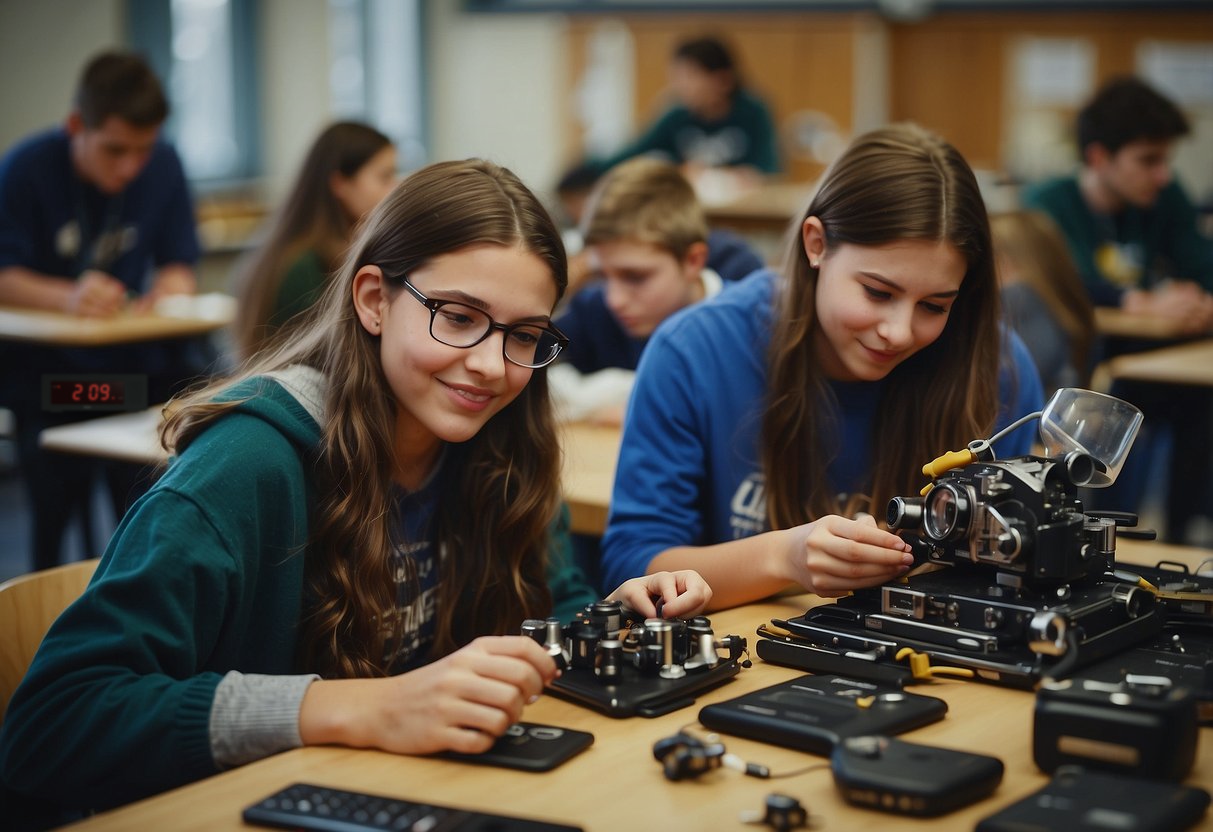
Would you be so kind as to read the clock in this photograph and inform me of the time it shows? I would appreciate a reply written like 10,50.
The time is 2,09
